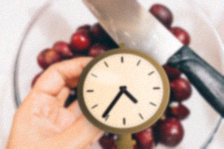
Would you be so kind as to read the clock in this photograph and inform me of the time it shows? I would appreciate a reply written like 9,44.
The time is 4,36
